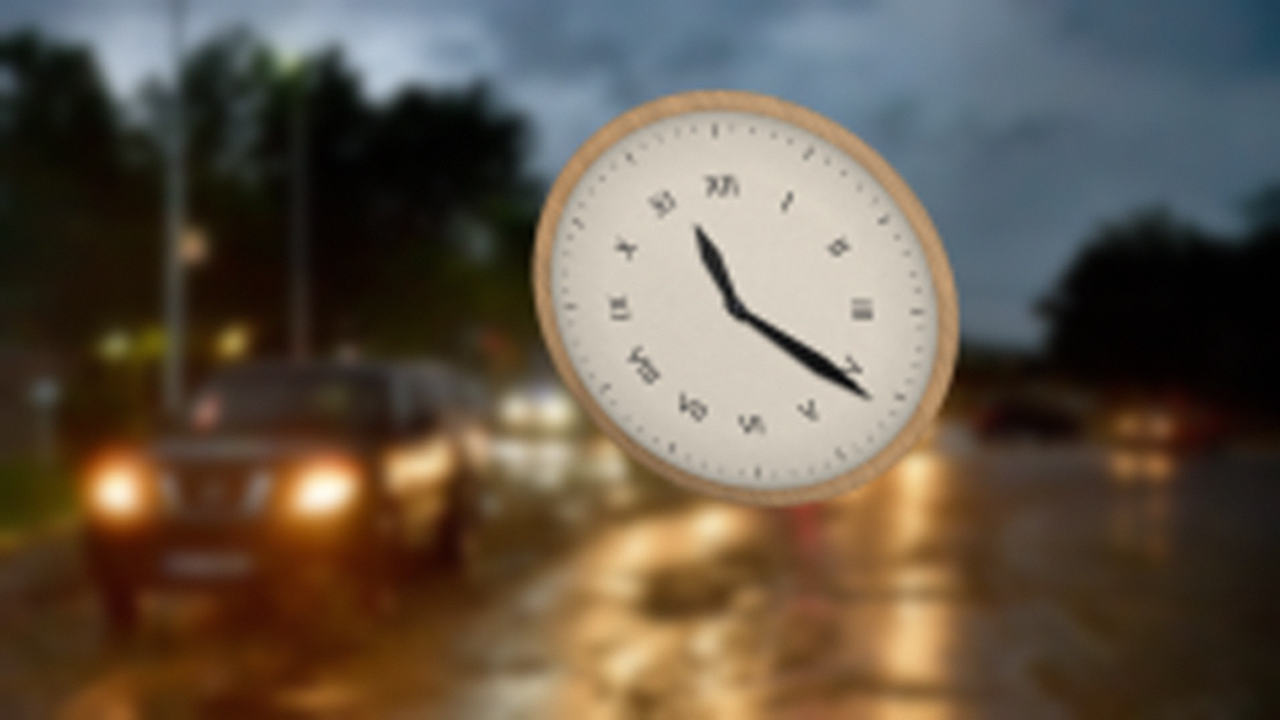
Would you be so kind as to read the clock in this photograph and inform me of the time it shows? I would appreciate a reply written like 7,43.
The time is 11,21
